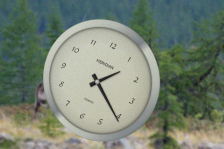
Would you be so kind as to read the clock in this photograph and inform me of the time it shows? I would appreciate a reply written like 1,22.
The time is 1,21
